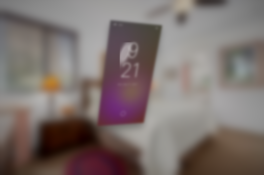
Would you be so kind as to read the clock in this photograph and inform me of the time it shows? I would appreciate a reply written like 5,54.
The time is 9,21
